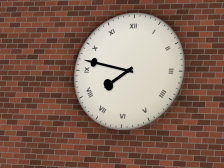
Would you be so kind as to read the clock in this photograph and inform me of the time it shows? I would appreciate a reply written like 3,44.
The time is 7,47
